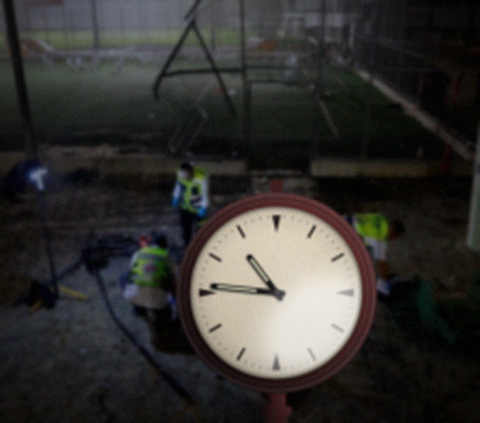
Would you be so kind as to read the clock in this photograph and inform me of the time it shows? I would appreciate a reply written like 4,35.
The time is 10,46
